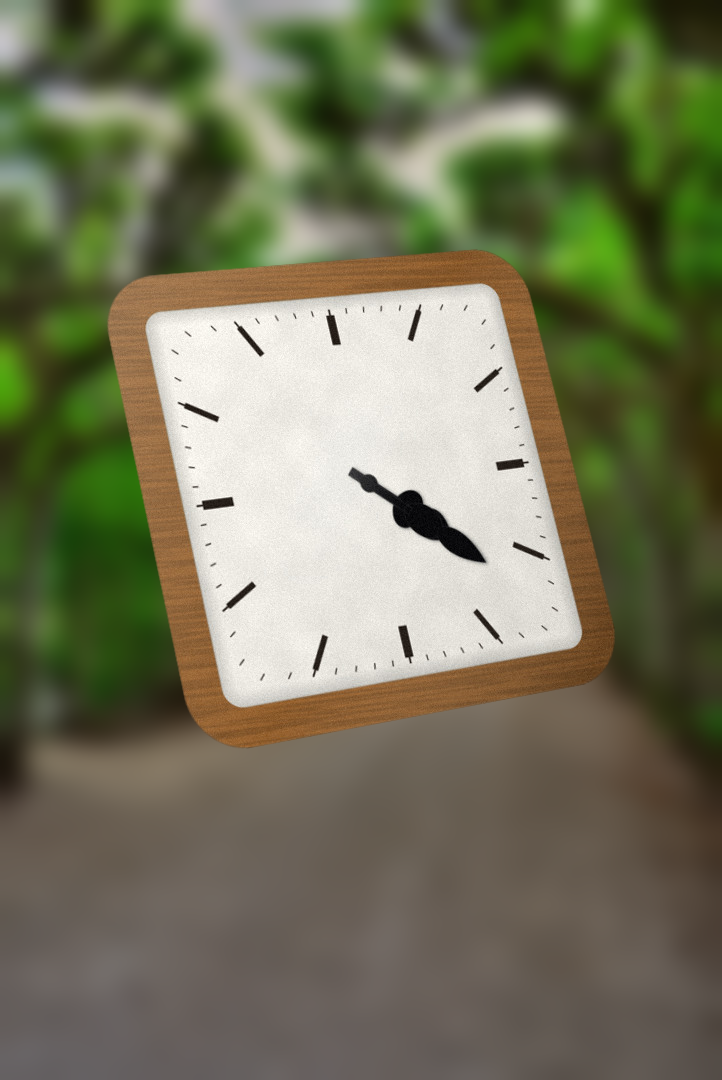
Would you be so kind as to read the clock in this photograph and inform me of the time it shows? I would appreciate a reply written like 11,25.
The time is 4,22
